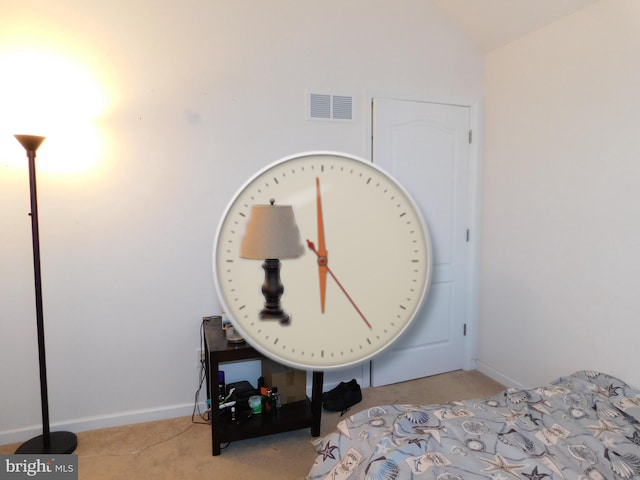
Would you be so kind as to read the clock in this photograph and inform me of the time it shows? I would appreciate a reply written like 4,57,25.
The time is 5,59,24
